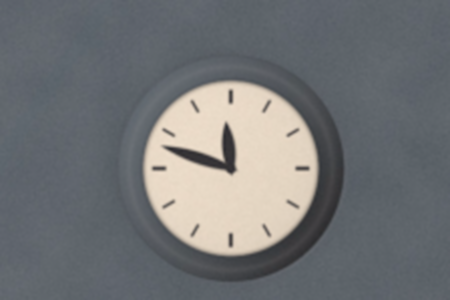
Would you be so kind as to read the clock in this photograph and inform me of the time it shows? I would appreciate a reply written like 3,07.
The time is 11,48
